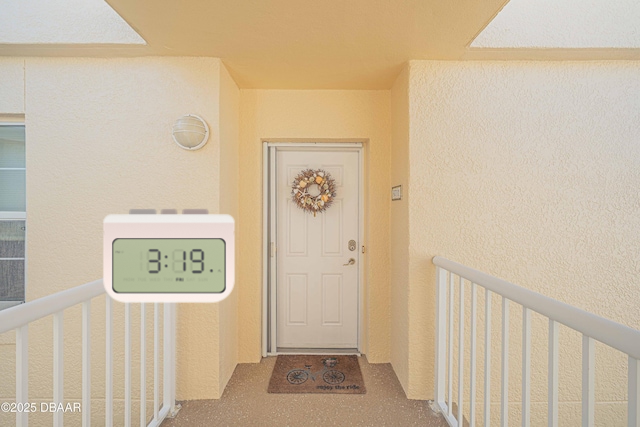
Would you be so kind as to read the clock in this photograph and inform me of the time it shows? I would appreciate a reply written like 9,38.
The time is 3,19
